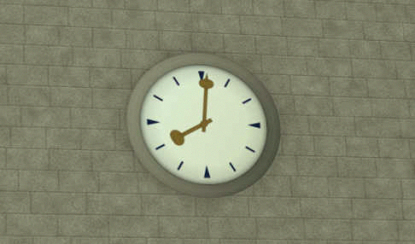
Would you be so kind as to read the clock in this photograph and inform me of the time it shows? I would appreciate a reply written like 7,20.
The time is 8,01
